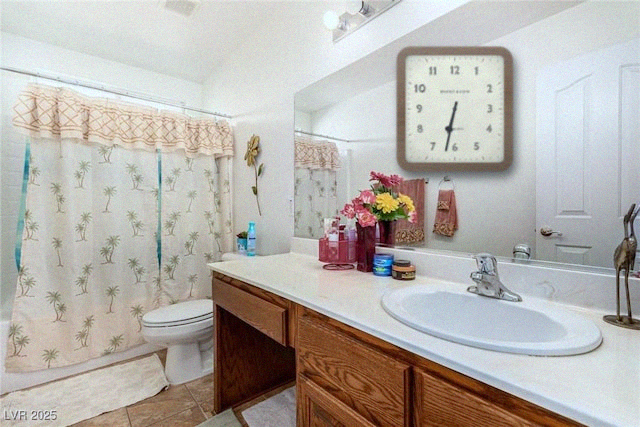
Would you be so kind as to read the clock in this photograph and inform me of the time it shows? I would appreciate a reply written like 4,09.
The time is 6,32
